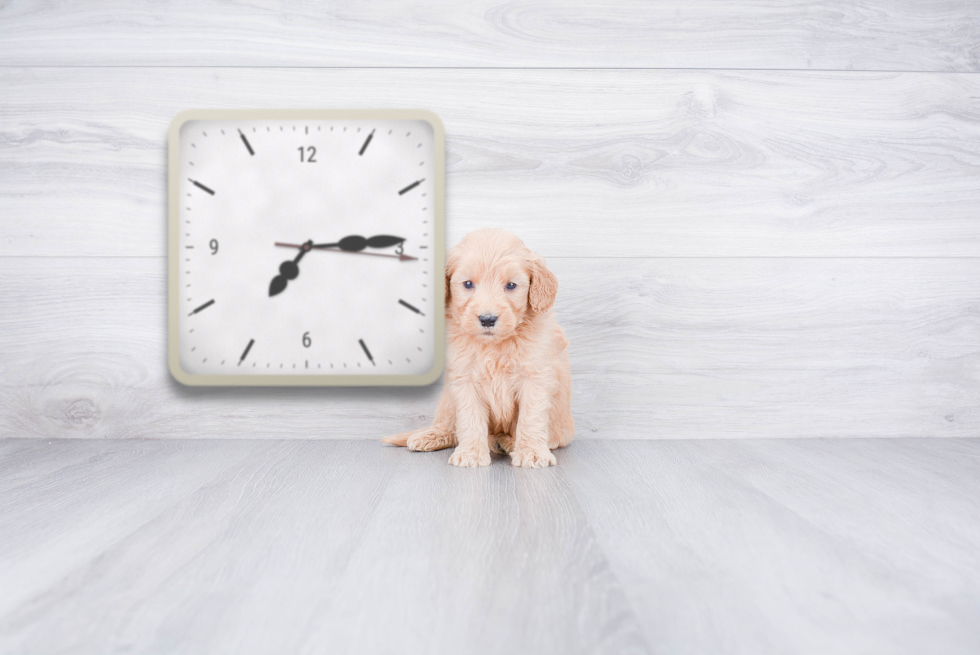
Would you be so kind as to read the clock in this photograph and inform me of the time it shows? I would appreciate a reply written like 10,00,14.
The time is 7,14,16
